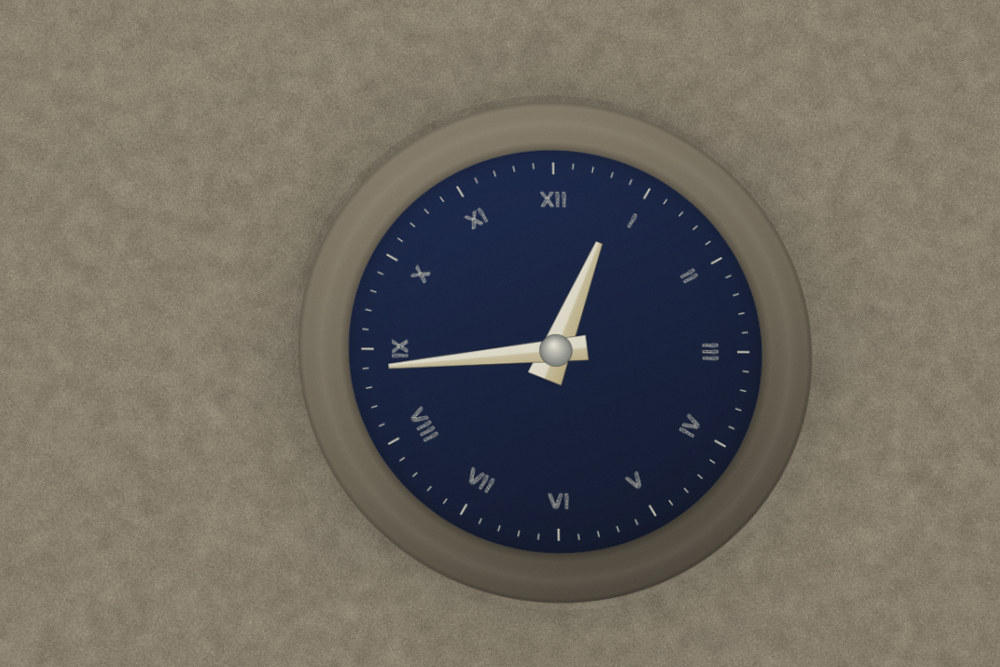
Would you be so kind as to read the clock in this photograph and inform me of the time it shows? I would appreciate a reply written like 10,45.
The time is 12,44
